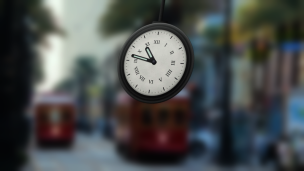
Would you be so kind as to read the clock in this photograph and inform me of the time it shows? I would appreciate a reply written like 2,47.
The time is 10,47
